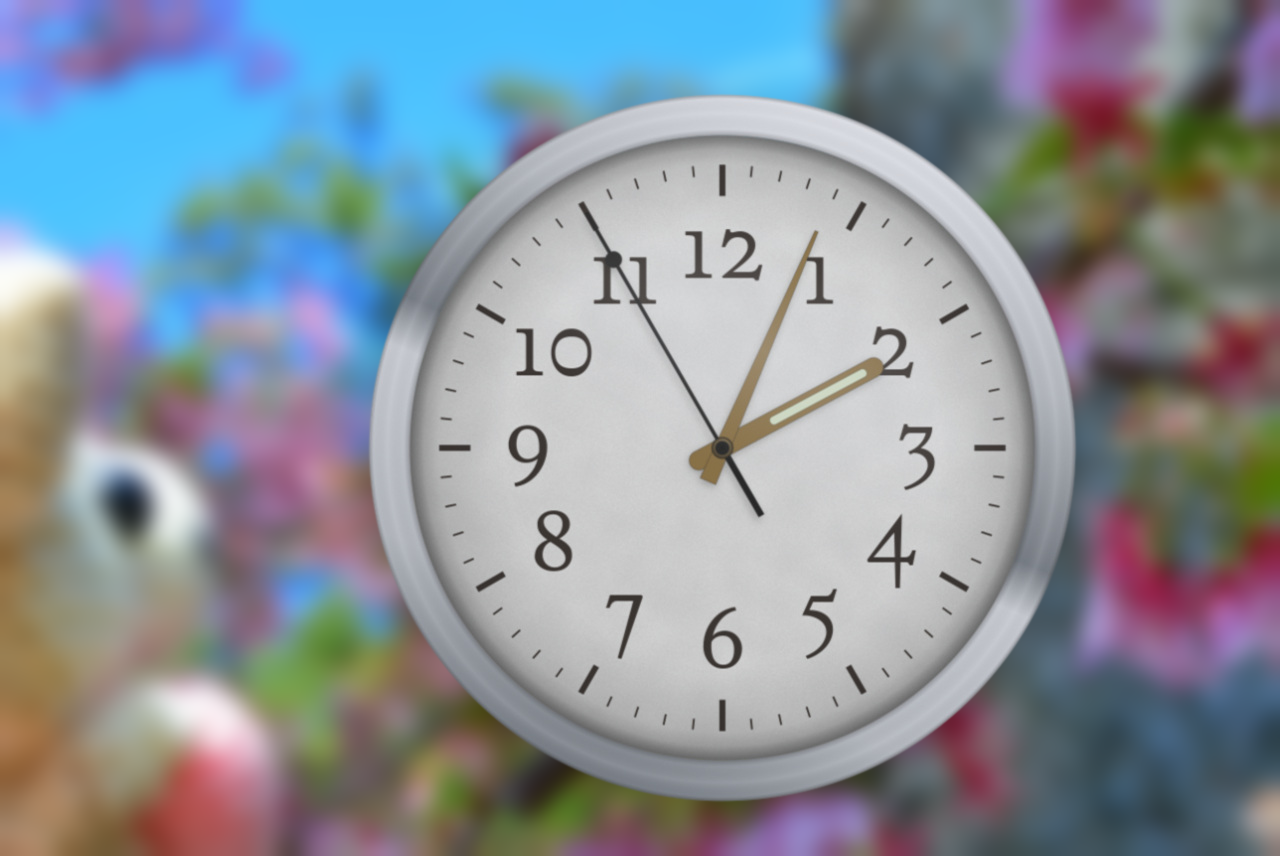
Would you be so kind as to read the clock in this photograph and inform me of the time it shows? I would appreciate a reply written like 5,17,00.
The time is 2,03,55
